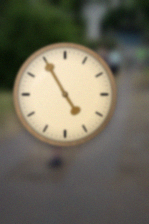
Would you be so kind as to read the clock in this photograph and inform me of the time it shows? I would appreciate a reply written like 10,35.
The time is 4,55
